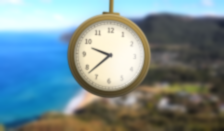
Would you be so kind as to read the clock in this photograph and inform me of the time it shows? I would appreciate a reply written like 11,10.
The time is 9,38
